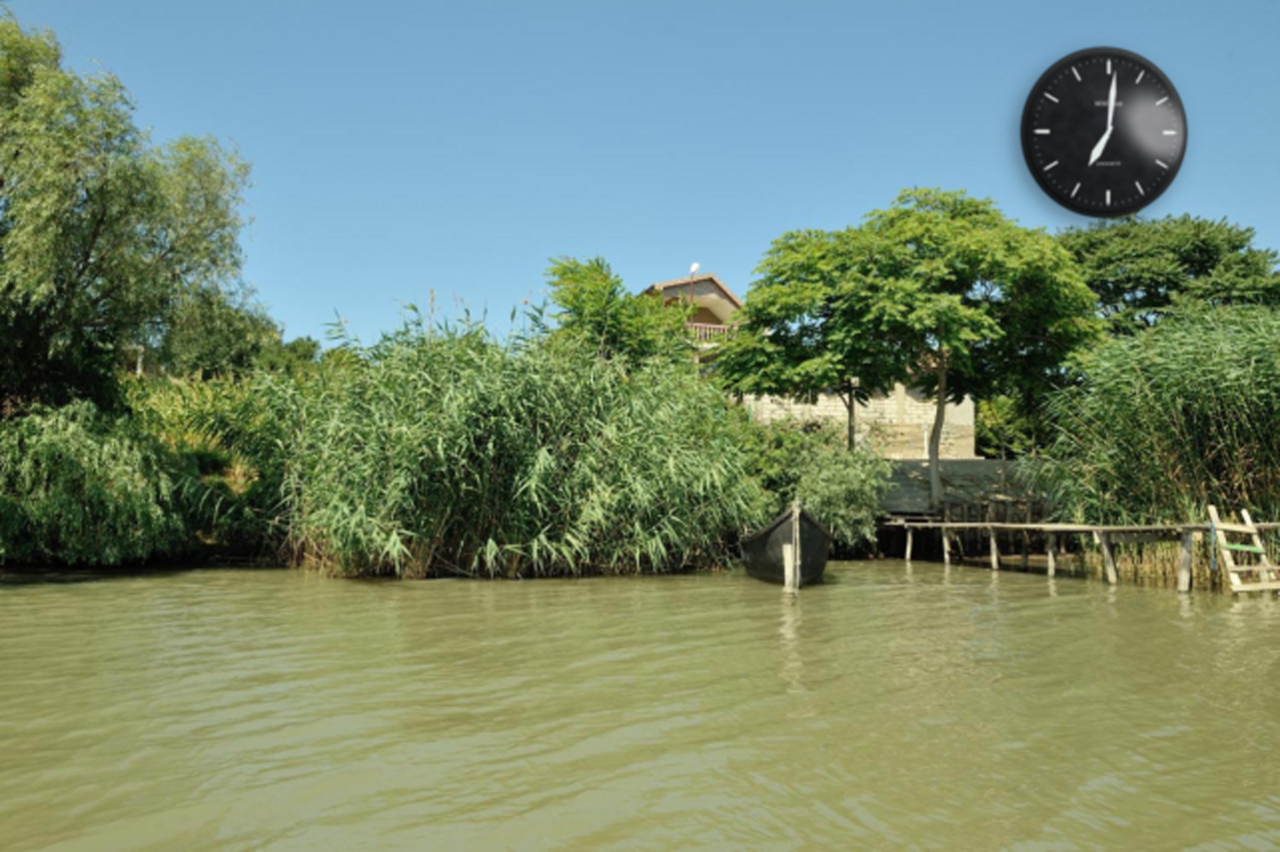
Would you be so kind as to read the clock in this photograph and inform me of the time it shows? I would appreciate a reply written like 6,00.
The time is 7,01
